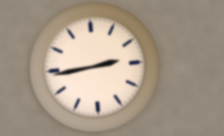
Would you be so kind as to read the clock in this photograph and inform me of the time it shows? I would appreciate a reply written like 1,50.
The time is 2,44
